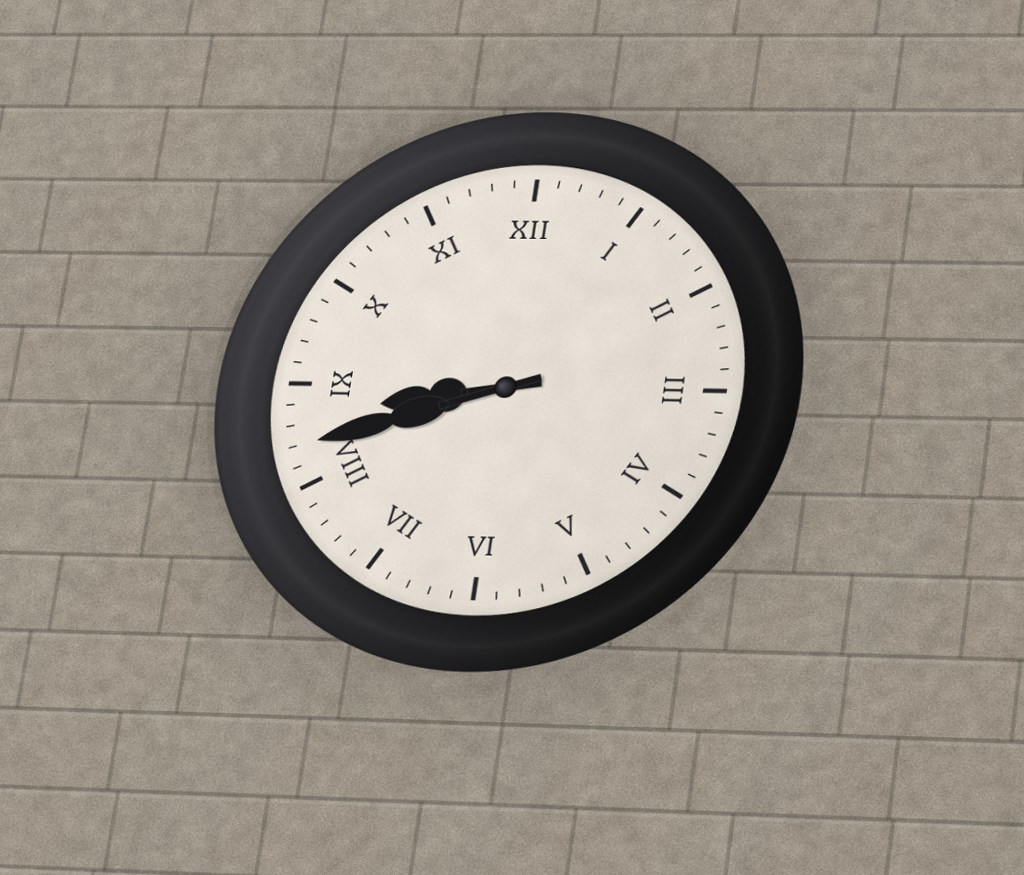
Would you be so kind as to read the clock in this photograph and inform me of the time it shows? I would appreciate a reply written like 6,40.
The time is 8,42
